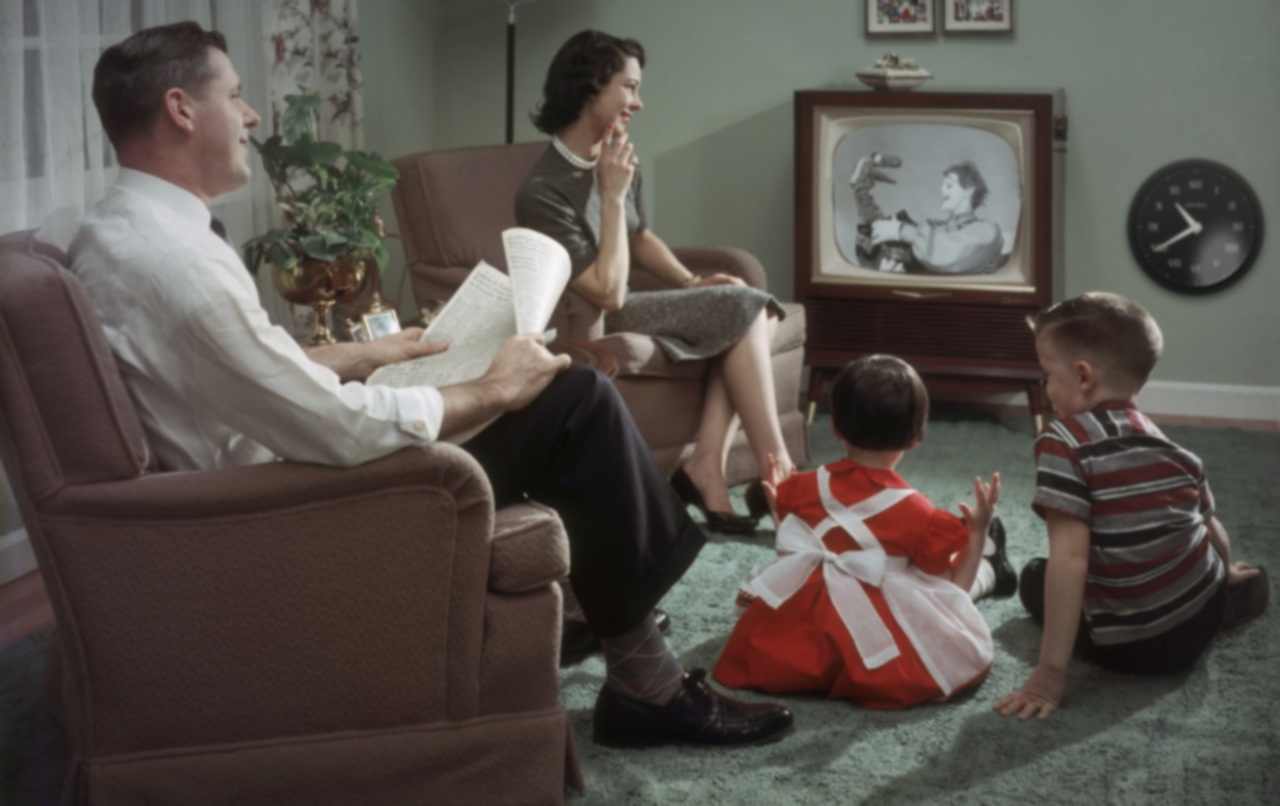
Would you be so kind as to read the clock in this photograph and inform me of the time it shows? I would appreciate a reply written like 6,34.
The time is 10,40
